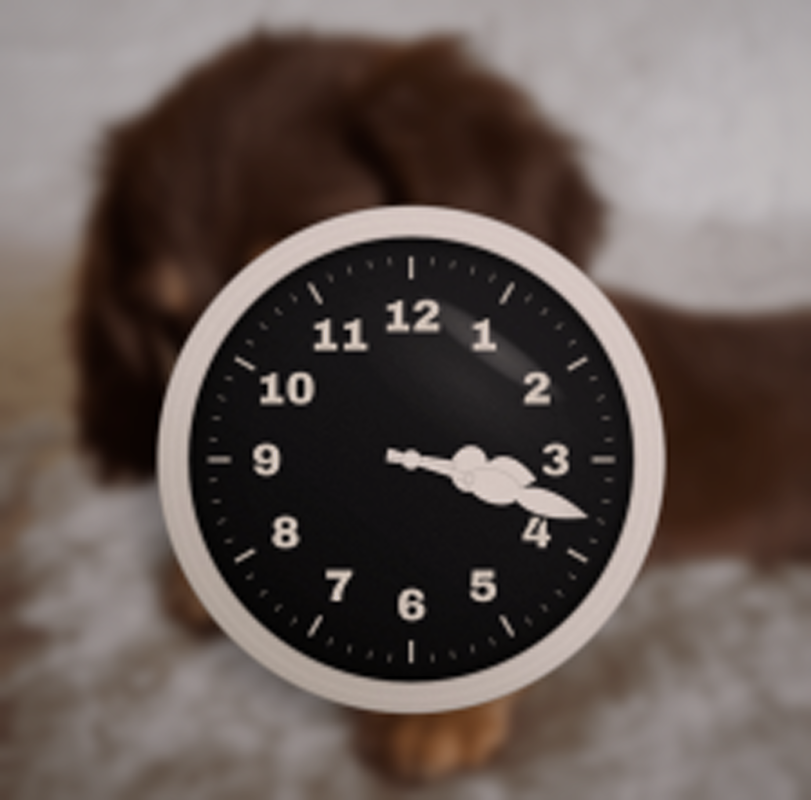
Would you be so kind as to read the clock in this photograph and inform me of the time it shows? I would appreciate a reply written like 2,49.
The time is 3,18
